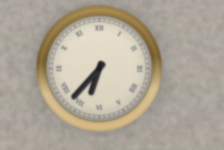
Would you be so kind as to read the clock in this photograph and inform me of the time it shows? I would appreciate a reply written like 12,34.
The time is 6,37
